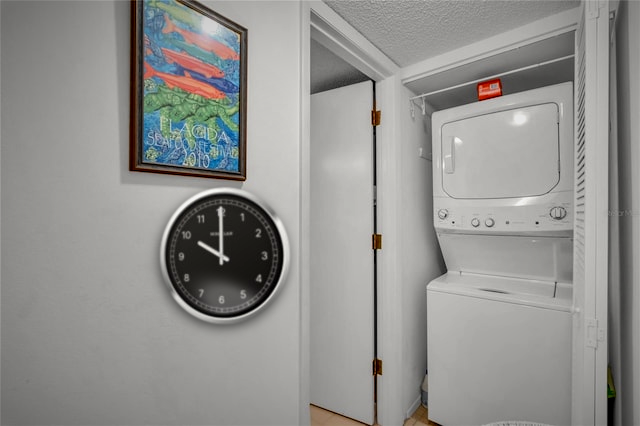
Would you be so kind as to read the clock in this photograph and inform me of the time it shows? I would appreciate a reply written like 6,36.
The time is 10,00
